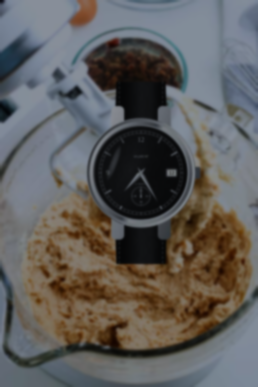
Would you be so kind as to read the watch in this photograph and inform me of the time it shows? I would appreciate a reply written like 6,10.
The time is 7,25
